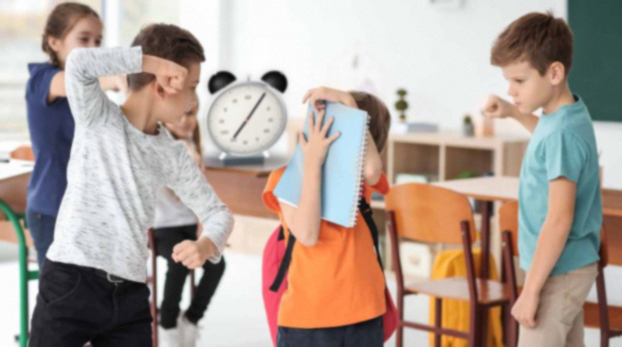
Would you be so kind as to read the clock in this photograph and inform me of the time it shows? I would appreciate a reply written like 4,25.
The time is 7,05
